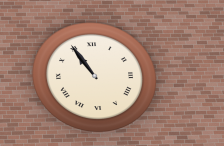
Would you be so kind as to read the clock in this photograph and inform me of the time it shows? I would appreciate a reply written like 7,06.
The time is 10,55
